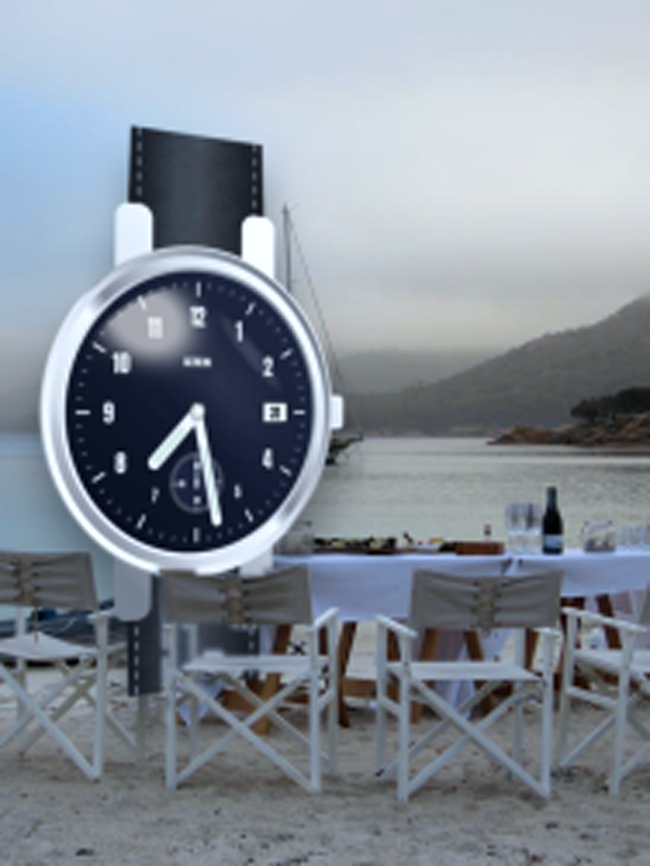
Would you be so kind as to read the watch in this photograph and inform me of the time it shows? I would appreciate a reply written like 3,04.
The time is 7,28
